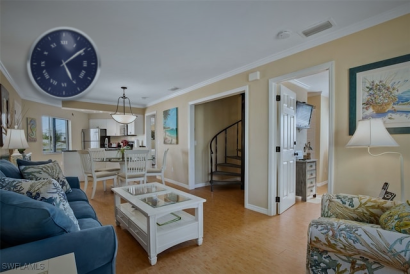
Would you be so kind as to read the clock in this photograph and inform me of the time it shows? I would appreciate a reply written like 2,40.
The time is 5,09
